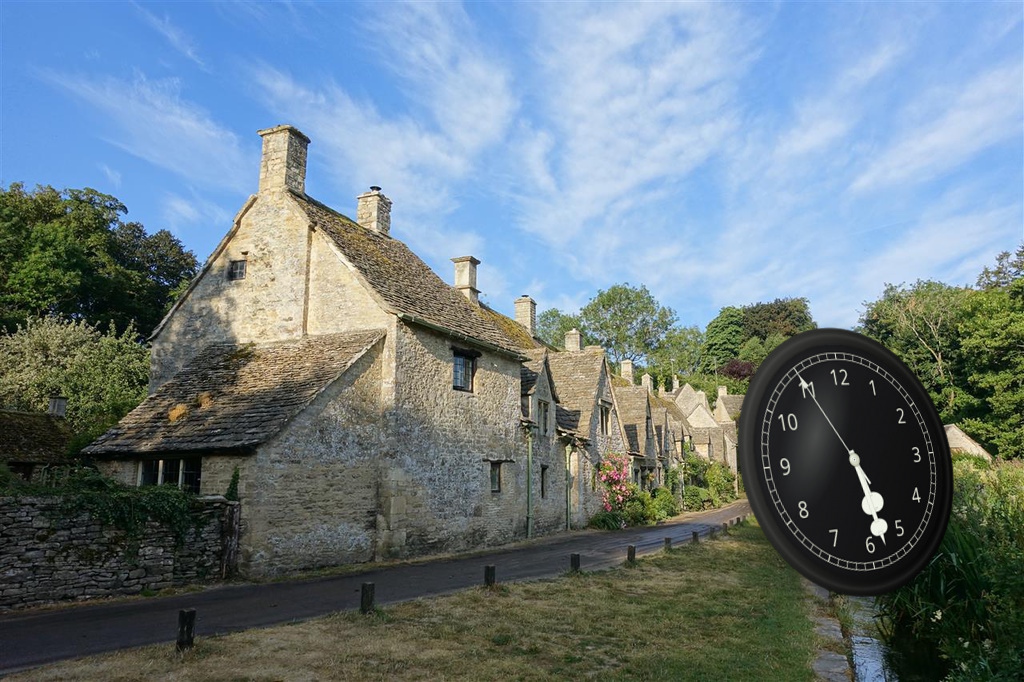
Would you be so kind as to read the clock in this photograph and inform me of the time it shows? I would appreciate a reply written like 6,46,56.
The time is 5,27,55
